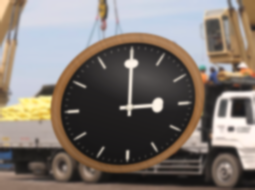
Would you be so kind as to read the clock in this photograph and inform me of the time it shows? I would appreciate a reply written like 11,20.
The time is 3,00
